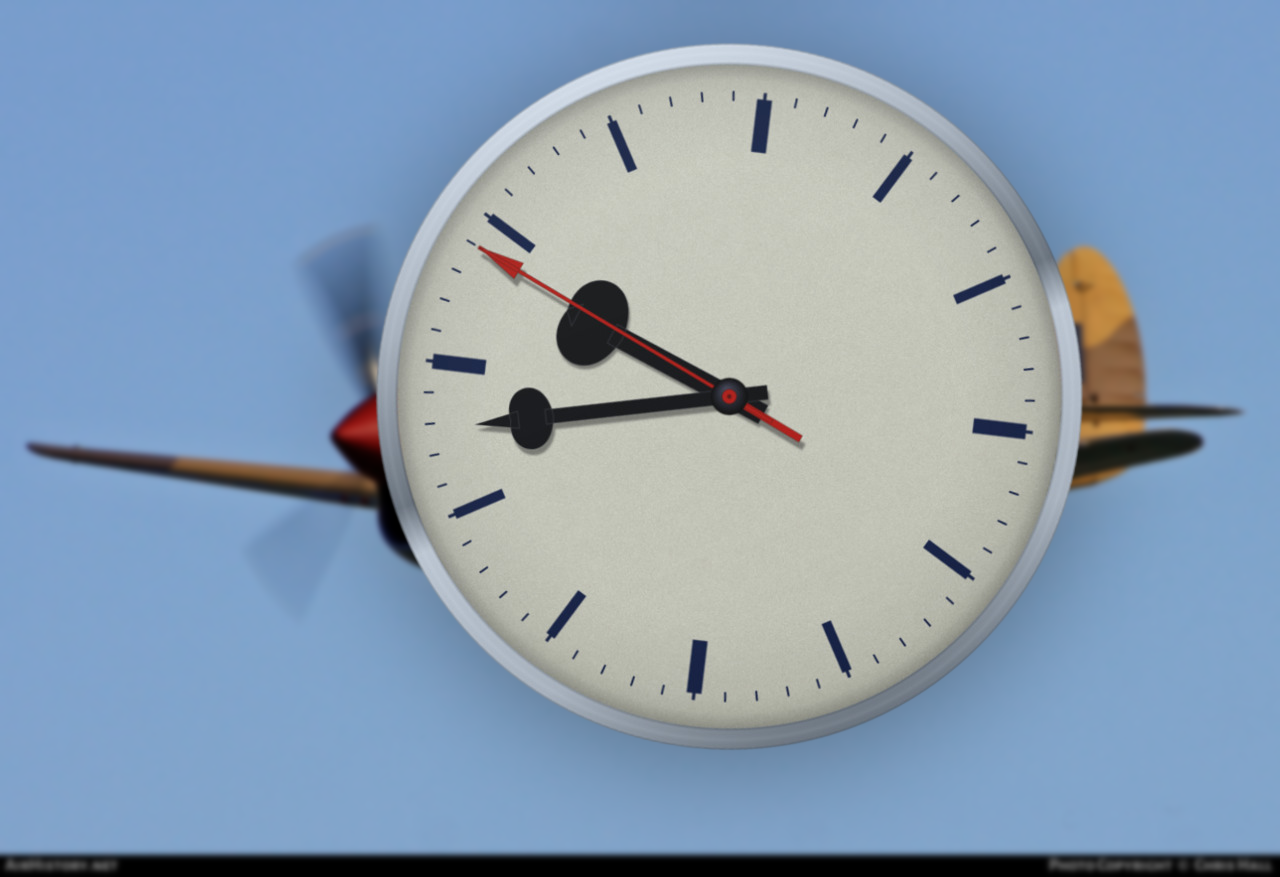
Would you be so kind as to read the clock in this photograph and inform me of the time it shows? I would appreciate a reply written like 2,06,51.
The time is 9,42,49
